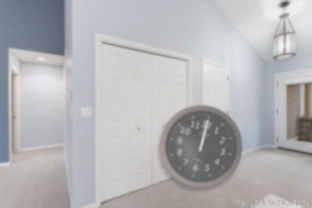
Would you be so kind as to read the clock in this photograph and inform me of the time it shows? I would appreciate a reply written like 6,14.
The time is 12,00
